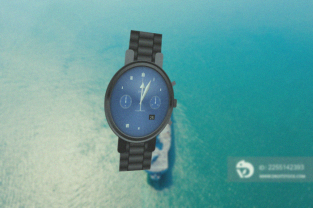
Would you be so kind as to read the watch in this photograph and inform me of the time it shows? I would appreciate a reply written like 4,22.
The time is 12,04
